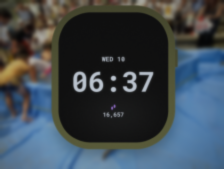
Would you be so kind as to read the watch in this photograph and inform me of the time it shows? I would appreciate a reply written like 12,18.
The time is 6,37
